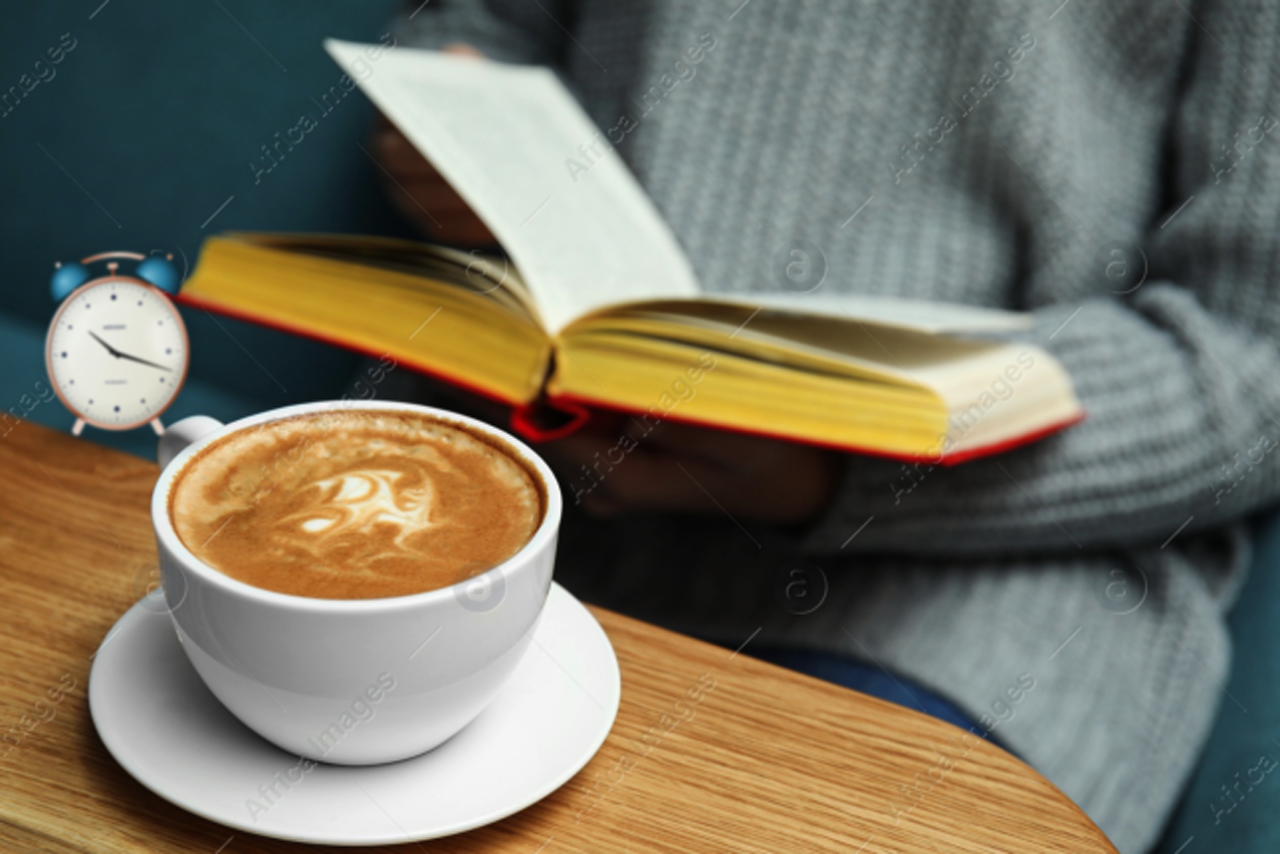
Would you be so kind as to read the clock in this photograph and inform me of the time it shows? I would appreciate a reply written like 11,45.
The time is 10,18
